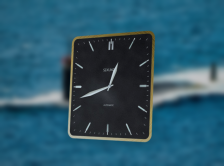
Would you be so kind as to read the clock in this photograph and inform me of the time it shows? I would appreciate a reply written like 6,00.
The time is 12,42
